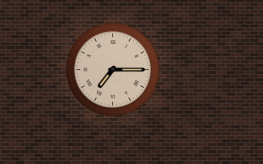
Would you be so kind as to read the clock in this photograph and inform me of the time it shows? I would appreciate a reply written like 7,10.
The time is 7,15
